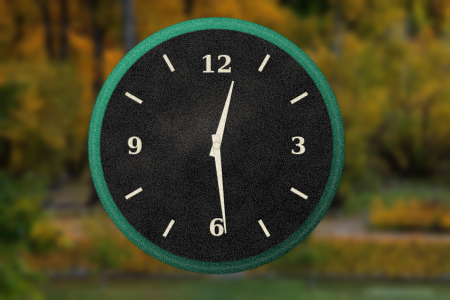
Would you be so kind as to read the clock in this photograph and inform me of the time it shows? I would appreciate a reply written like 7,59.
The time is 12,29
